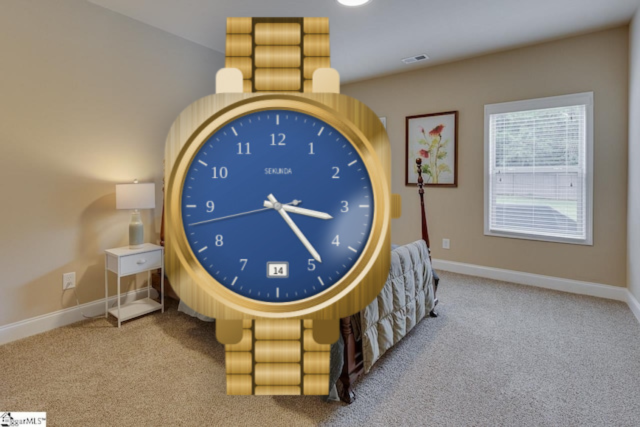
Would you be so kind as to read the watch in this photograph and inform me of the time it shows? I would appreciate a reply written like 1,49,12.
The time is 3,23,43
